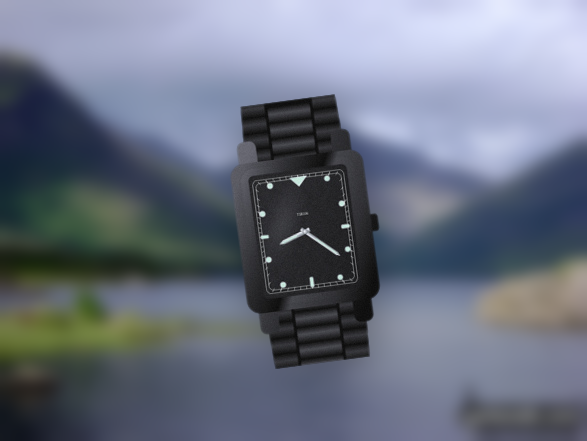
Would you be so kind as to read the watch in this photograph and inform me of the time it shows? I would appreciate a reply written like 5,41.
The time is 8,22
